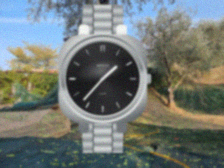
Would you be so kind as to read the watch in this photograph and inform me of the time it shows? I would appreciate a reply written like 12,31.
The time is 1,37
